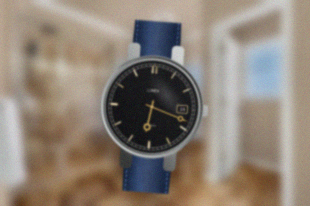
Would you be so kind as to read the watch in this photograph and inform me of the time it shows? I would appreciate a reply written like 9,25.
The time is 6,18
